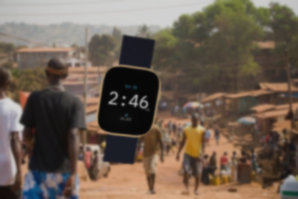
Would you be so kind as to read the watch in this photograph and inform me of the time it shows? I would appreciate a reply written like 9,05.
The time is 2,46
